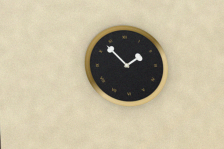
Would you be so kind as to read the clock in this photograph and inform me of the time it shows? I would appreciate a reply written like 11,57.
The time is 1,53
